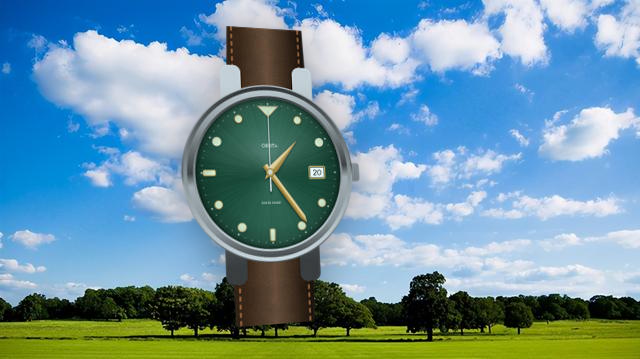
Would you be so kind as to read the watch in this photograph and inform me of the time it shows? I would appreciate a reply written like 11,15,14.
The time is 1,24,00
